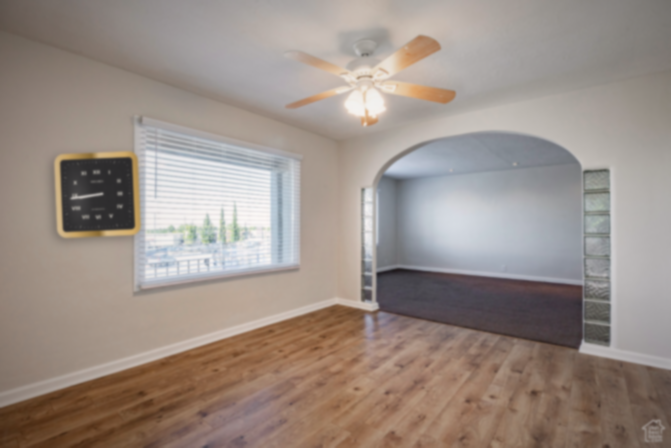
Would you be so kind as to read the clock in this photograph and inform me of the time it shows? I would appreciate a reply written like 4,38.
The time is 8,44
